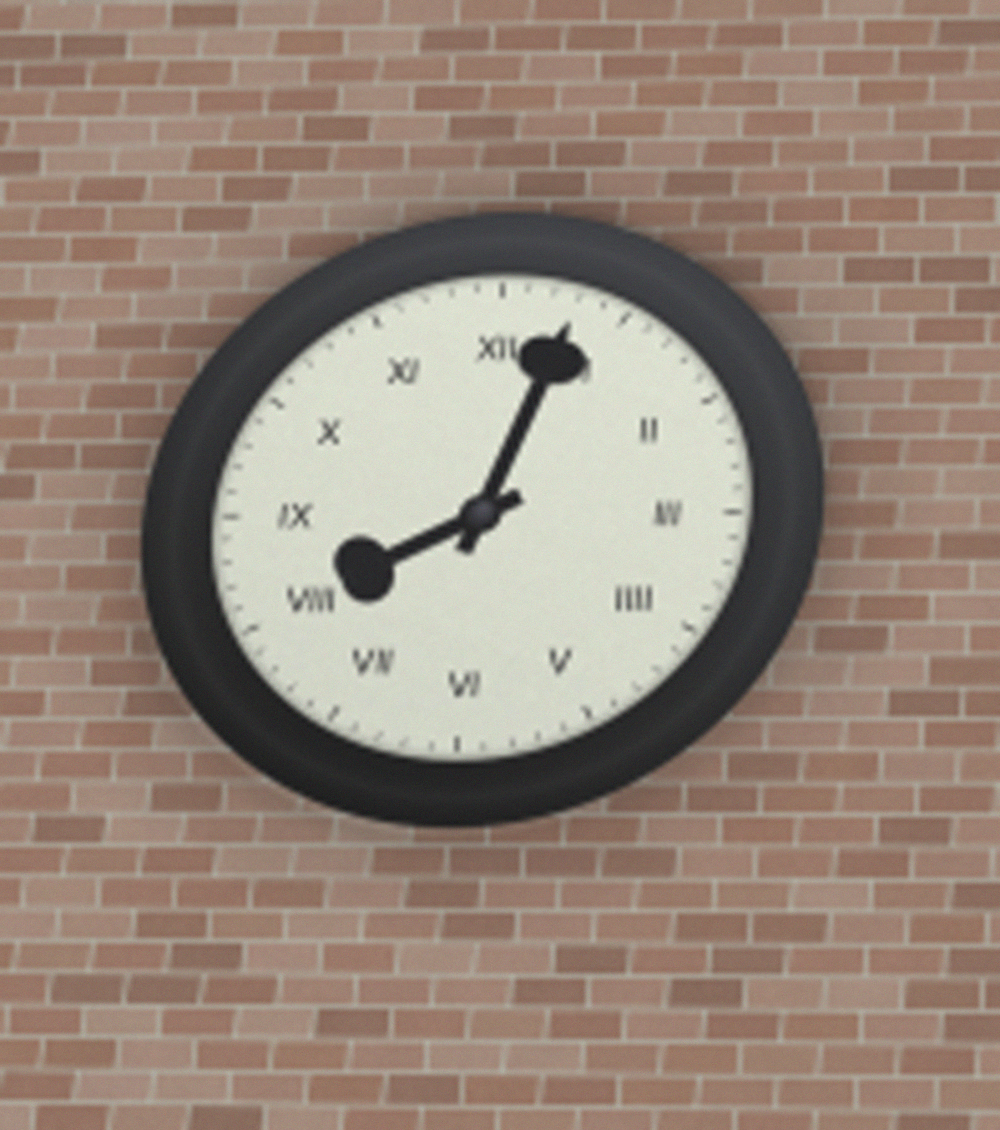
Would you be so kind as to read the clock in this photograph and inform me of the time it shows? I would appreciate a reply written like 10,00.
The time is 8,03
